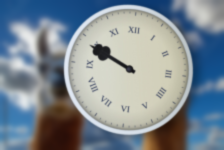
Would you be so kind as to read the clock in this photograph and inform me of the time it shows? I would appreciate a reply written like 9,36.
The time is 9,49
